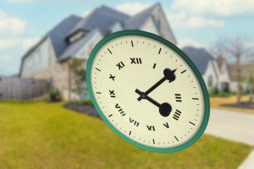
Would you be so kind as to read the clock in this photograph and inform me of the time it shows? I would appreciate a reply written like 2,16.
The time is 4,09
